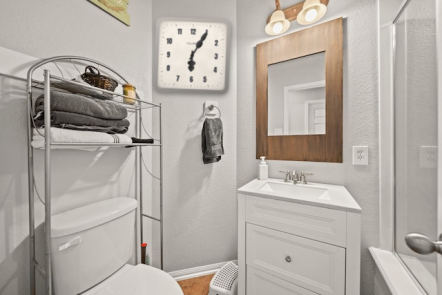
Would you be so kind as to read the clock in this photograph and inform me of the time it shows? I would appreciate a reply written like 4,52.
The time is 6,05
